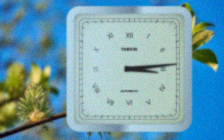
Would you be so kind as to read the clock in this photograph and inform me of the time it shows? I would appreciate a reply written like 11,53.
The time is 3,14
